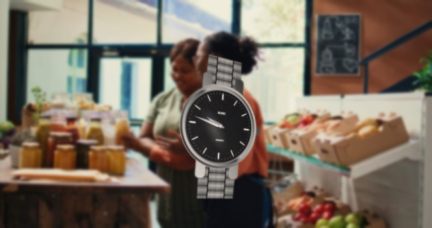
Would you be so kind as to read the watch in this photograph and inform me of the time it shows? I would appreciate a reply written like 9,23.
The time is 9,47
